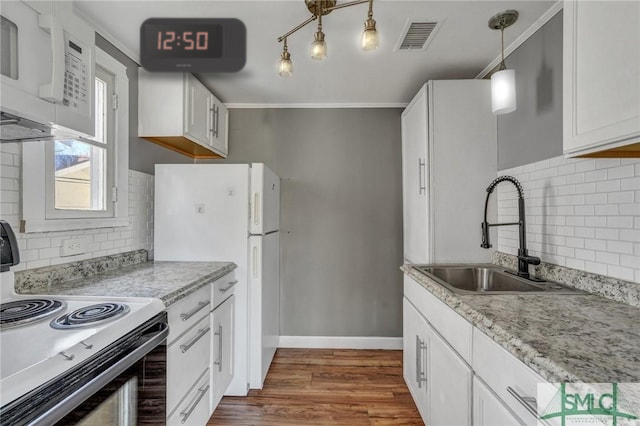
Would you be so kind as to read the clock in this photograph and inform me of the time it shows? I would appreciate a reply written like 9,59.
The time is 12,50
